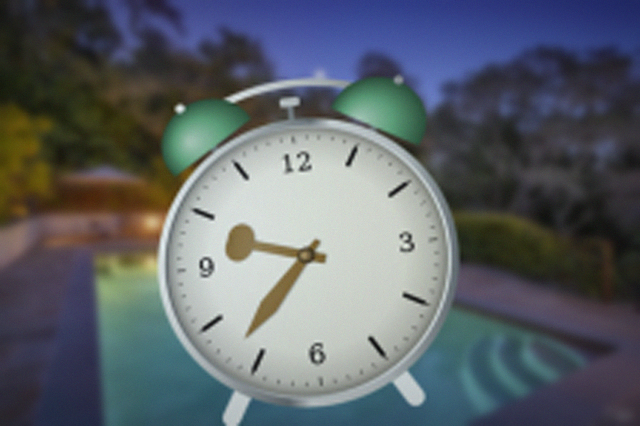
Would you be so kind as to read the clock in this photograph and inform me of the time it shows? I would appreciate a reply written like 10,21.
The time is 9,37
